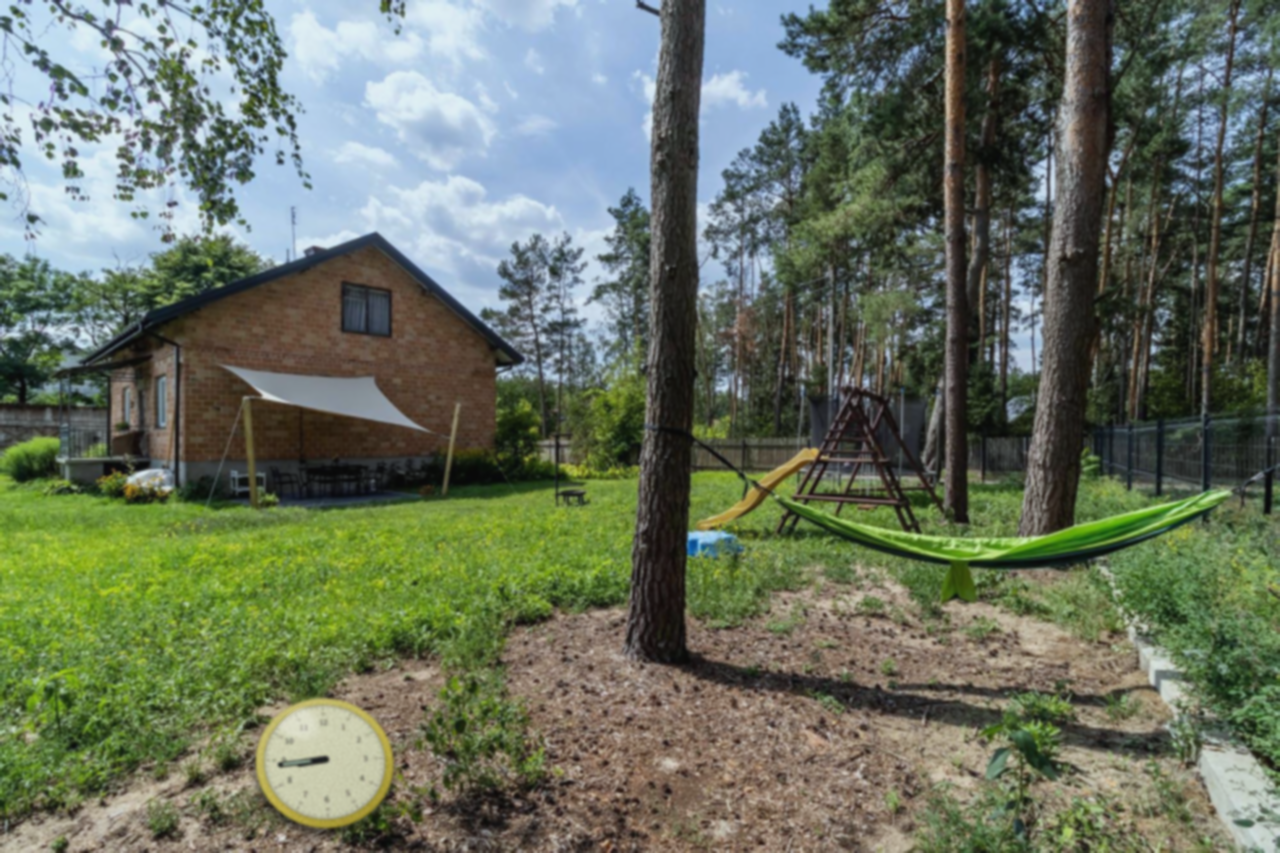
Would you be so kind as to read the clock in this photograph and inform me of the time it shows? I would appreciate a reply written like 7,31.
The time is 8,44
